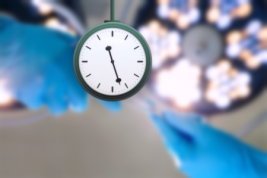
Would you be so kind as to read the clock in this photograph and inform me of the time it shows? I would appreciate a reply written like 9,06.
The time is 11,27
